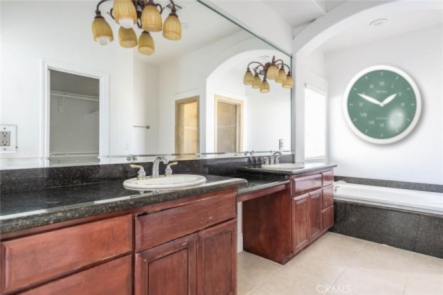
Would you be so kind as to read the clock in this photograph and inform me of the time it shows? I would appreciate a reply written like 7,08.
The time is 1,49
